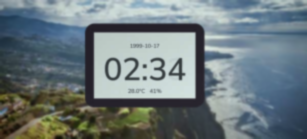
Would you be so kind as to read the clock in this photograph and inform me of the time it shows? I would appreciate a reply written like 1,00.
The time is 2,34
